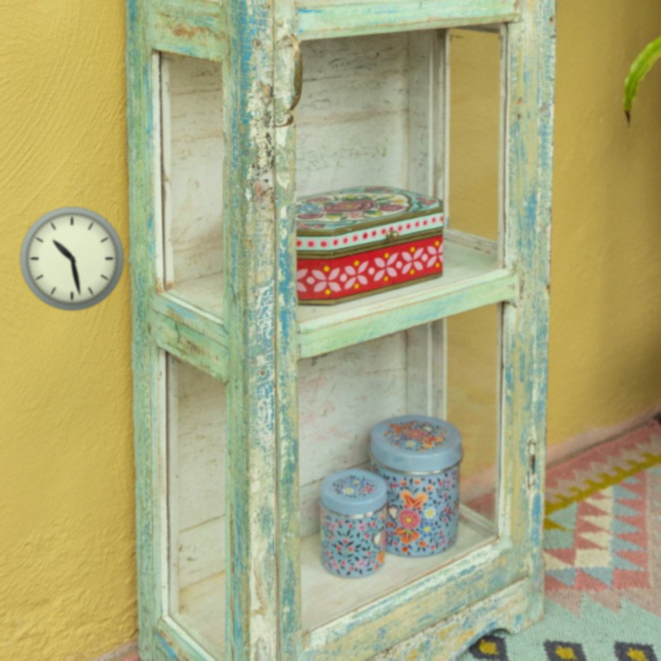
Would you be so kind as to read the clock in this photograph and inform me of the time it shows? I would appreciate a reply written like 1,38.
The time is 10,28
